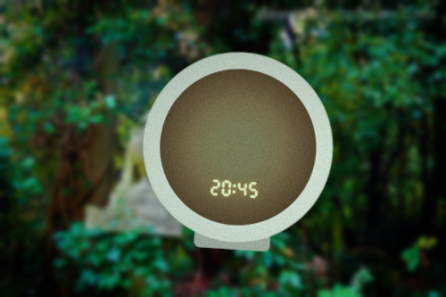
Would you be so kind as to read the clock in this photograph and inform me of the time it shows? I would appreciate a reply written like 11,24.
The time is 20,45
